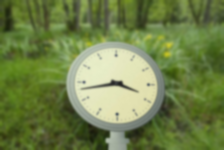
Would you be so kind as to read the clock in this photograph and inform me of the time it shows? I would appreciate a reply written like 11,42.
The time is 3,43
